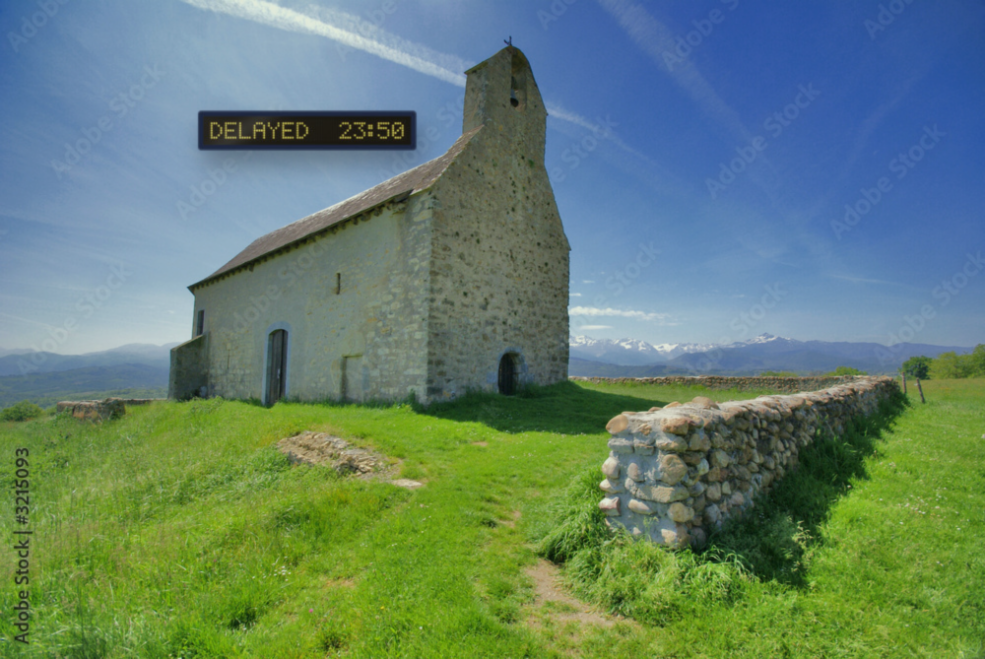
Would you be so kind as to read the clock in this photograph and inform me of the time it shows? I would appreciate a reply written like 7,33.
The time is 23,50
